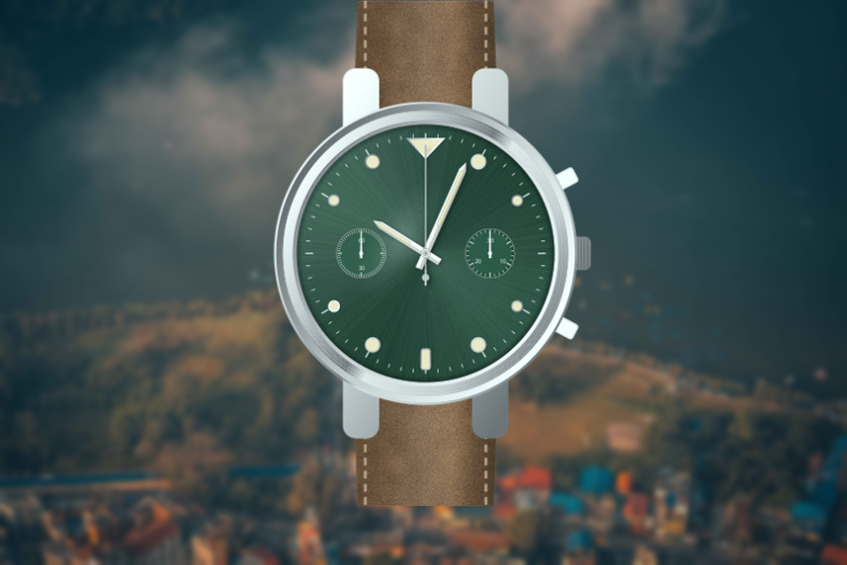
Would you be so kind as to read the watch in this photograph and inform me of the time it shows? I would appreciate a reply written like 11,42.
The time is 10,04
